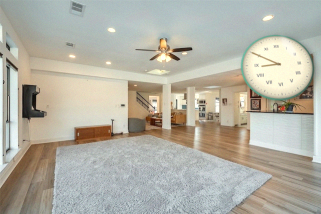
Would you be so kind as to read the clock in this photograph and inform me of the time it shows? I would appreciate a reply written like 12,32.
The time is 8,50
